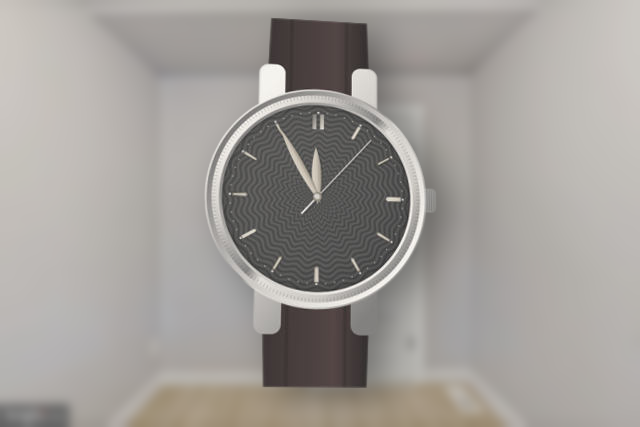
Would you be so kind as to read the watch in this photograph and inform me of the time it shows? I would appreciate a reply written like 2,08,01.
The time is 11,55,07
